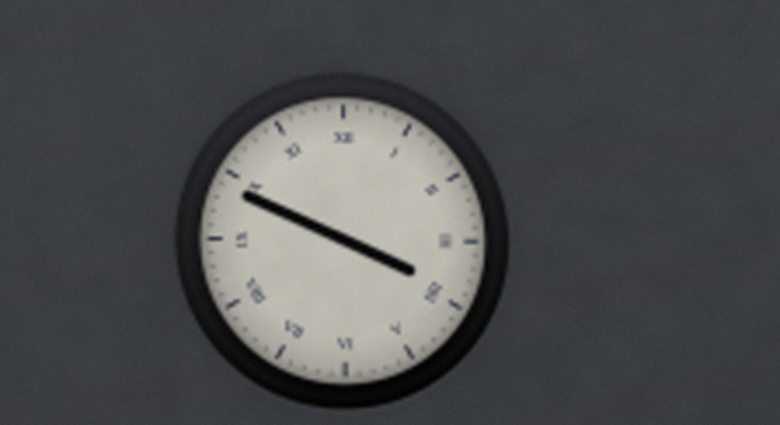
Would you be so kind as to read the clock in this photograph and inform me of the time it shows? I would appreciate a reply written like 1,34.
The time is 3,49
